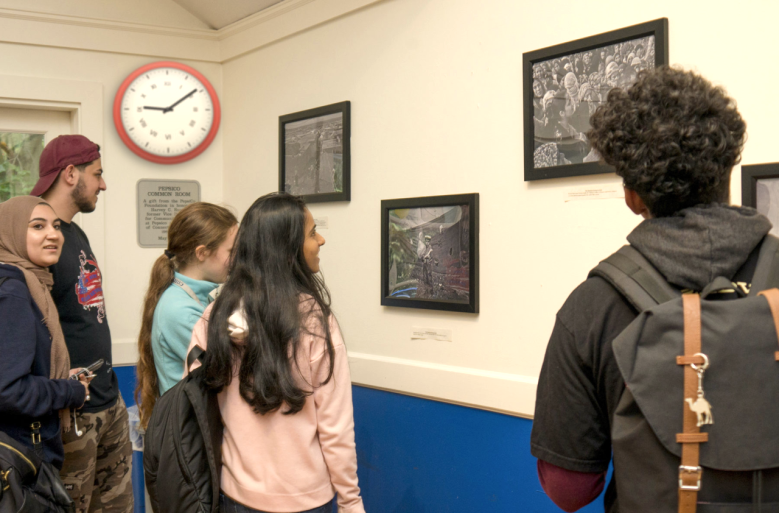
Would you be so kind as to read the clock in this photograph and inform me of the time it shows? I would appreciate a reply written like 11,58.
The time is 9,09
